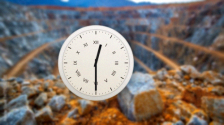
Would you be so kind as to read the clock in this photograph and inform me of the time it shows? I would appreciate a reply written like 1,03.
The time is 12,30
